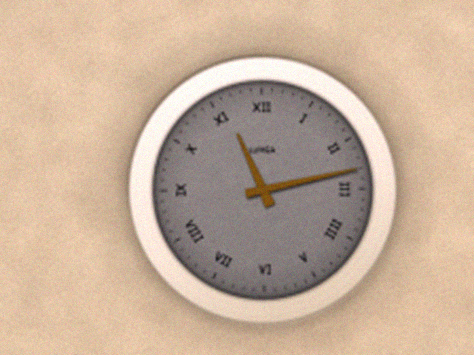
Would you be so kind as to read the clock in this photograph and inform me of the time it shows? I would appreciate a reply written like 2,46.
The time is 11,13
